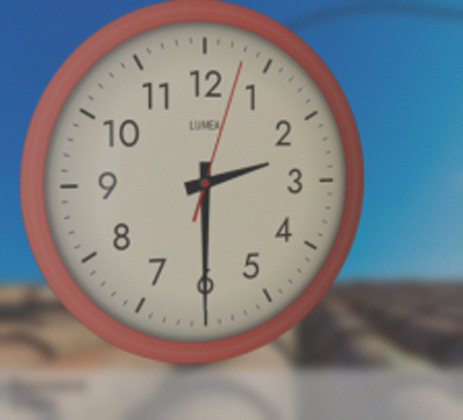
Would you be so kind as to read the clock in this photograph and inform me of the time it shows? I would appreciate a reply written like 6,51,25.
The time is 2,30,03
